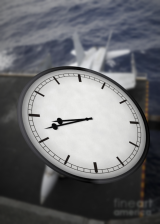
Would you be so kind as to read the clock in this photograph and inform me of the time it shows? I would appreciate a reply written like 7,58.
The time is 8,42
